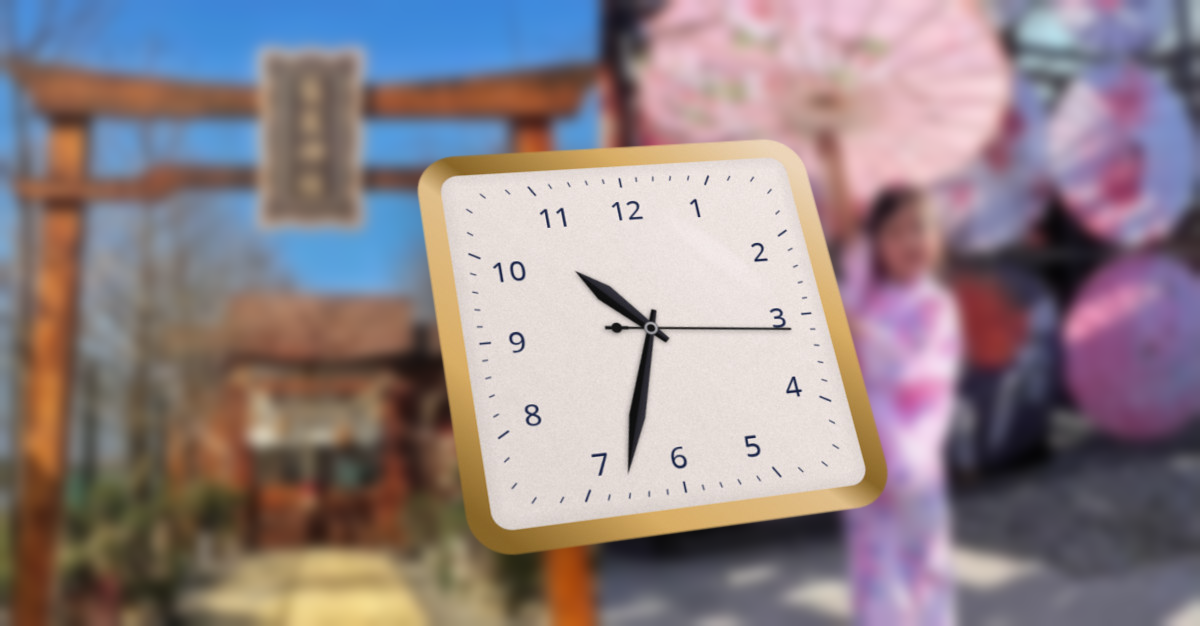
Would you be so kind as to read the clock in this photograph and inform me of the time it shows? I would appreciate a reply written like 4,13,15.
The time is 10,33,16
